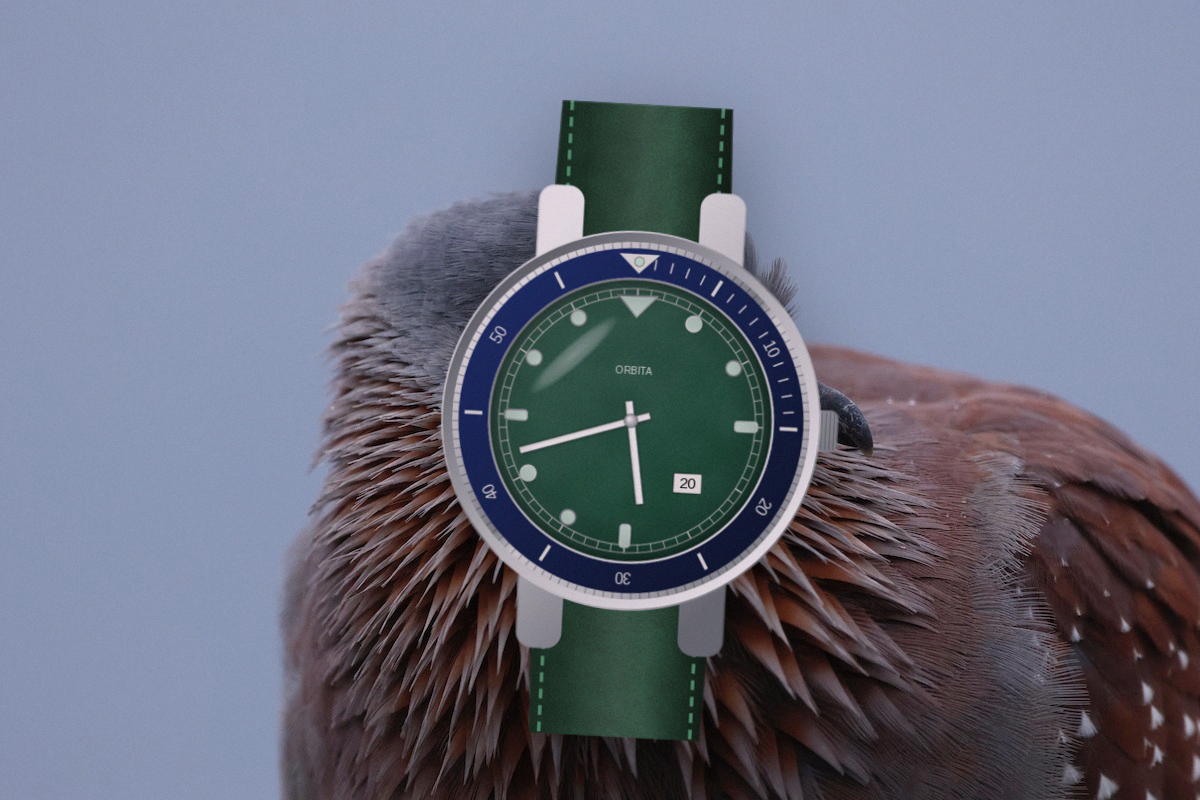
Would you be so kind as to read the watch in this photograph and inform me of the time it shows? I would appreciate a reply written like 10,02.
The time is 5,42
